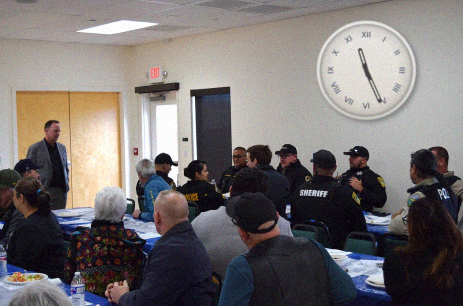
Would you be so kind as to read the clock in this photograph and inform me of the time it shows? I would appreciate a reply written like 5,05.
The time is 11,26
